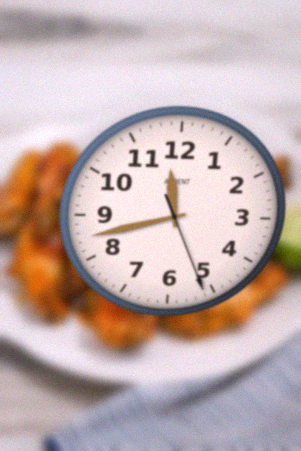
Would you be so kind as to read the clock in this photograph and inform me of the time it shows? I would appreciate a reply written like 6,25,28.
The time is 11,42,26
